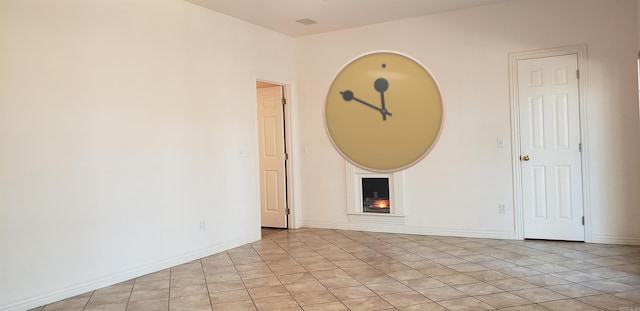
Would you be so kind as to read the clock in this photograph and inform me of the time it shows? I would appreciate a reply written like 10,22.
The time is 11,49
